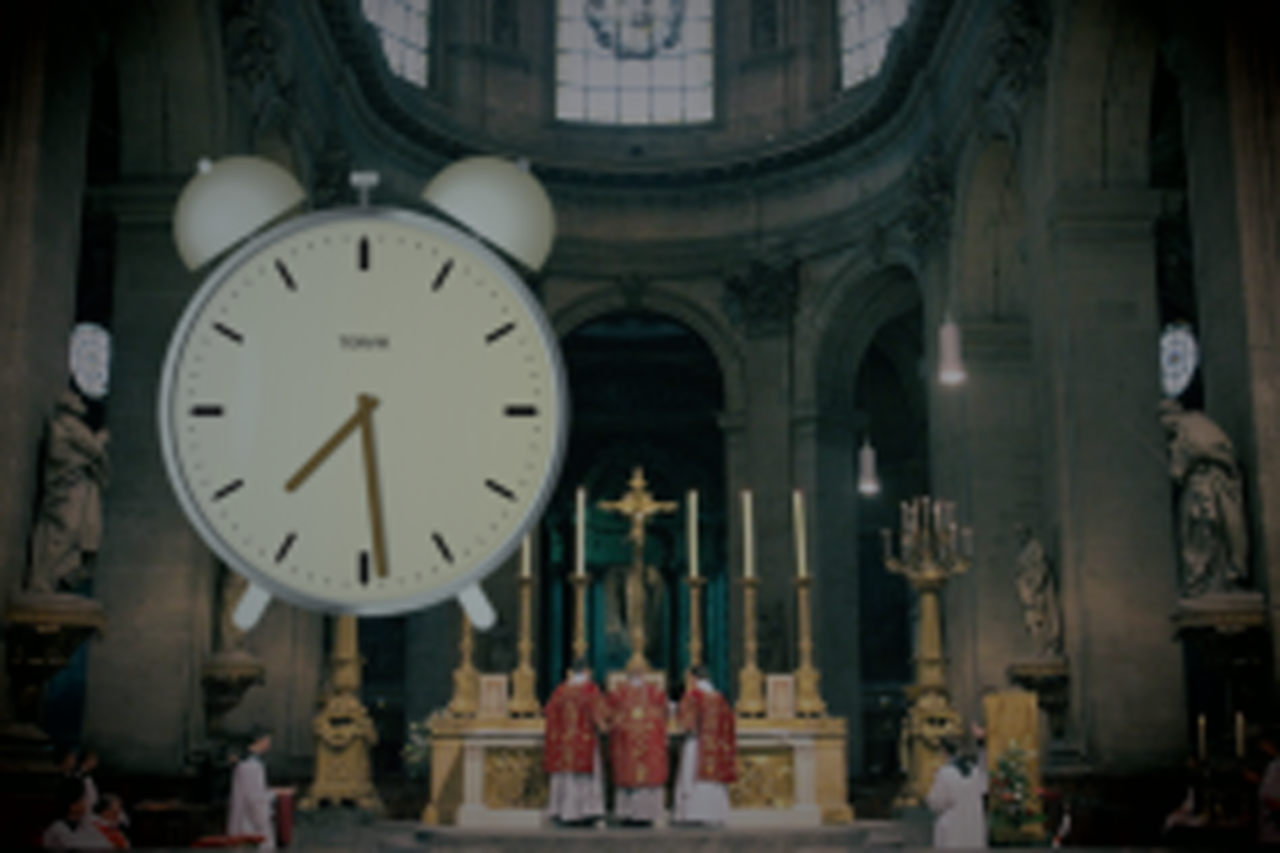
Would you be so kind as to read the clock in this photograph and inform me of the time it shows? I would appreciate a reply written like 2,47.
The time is 7,29
